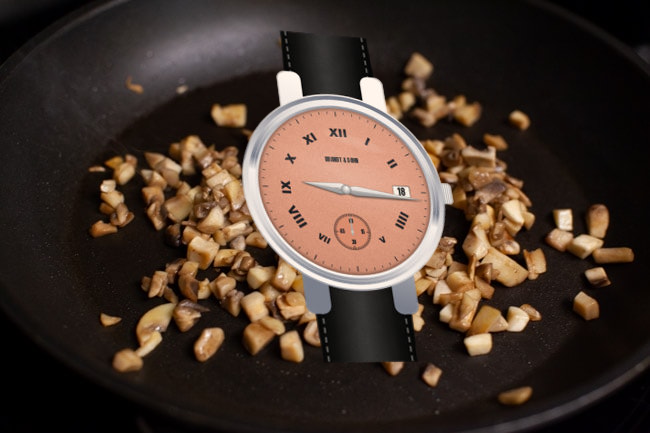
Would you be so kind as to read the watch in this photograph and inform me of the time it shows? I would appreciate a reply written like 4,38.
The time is 9,16
